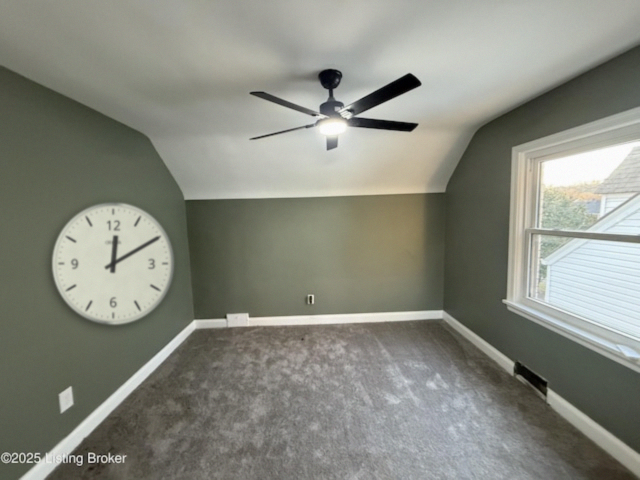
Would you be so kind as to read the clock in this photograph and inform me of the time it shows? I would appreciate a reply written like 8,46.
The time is 12,10
